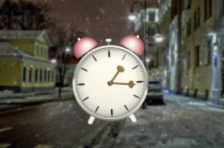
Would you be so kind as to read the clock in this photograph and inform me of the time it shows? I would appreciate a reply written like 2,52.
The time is 1,16
